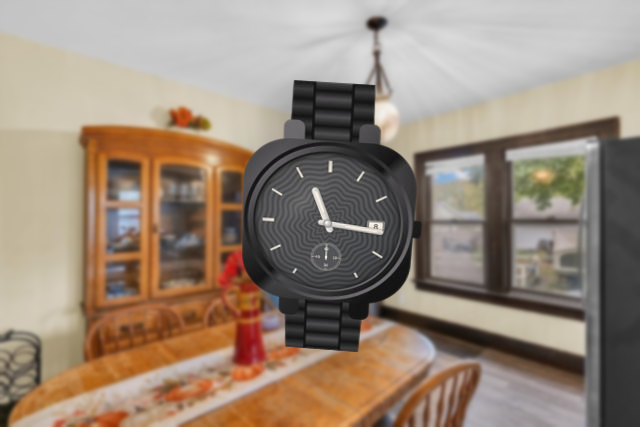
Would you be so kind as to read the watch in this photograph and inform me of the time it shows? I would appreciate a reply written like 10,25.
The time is 11,16
